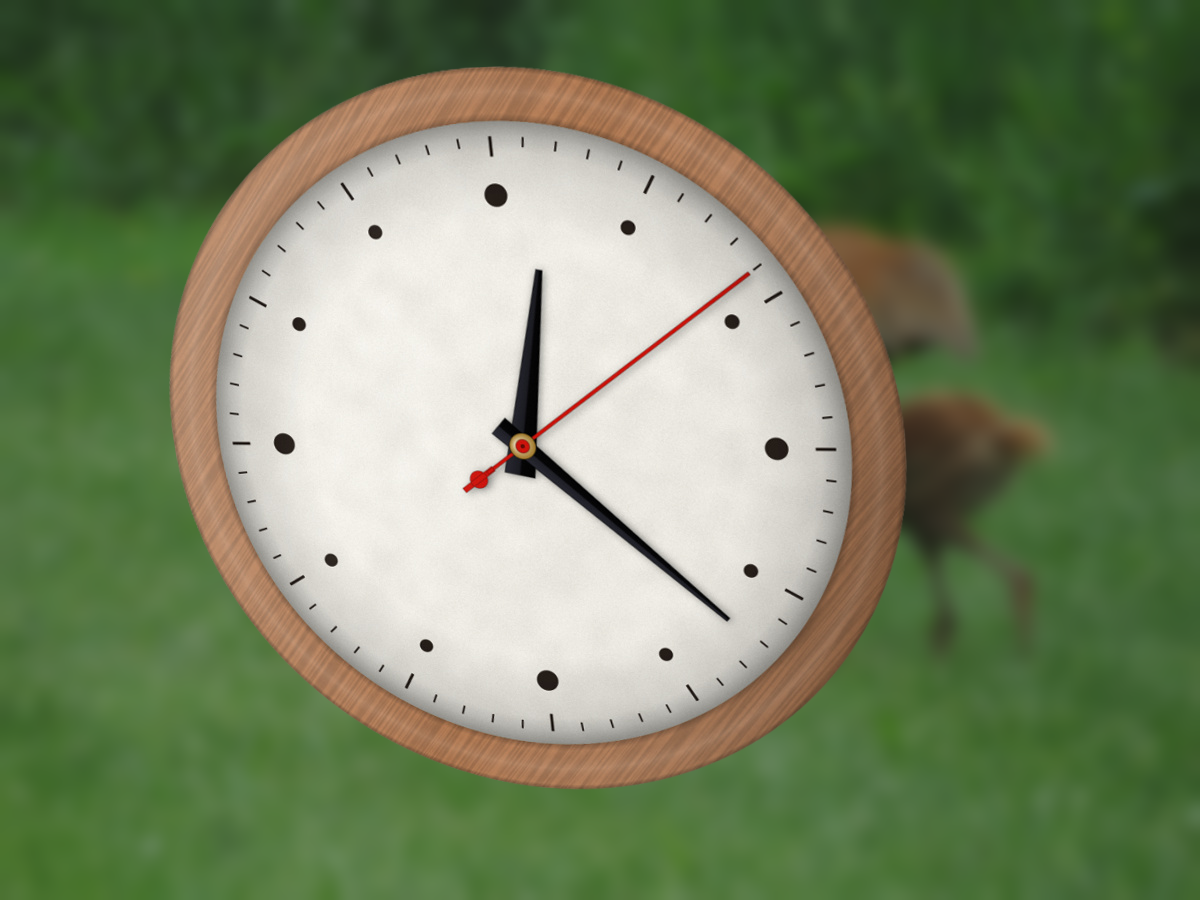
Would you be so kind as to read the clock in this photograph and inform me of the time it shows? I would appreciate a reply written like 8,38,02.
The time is 12,22,09
